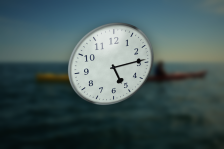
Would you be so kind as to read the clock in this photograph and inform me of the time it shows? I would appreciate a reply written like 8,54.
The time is 5,14
